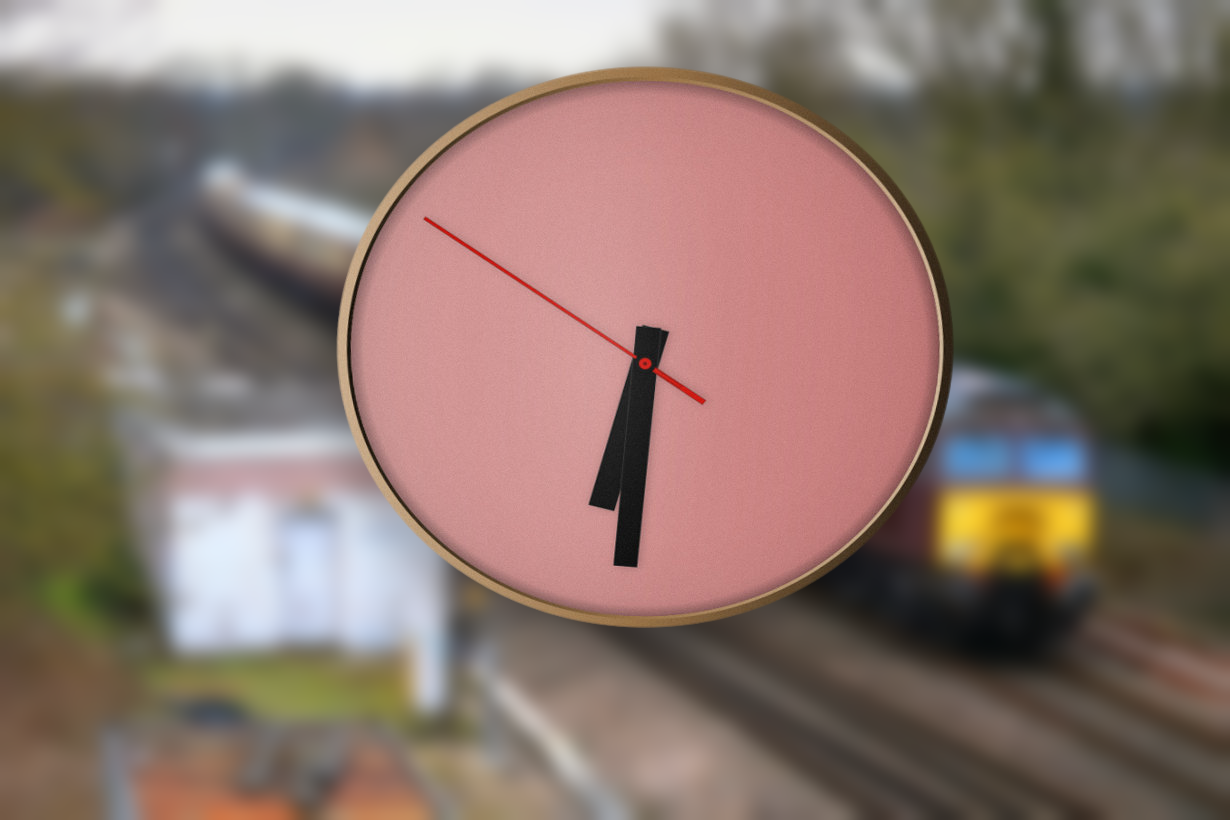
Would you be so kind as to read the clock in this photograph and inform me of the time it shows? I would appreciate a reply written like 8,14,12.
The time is 6,30,51
